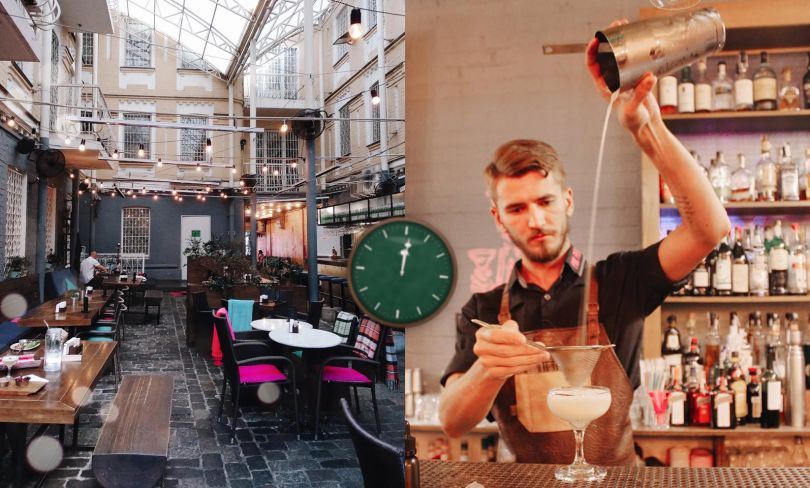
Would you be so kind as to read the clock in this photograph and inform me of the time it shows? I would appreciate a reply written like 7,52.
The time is 12,01
